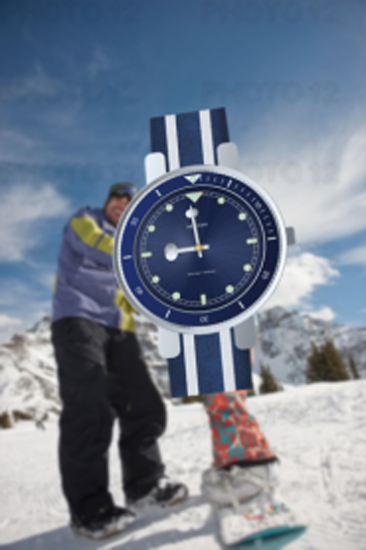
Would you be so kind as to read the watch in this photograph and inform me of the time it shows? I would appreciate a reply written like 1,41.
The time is 8,59
